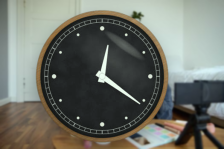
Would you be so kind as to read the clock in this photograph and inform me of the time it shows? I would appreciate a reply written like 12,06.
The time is 12,21
